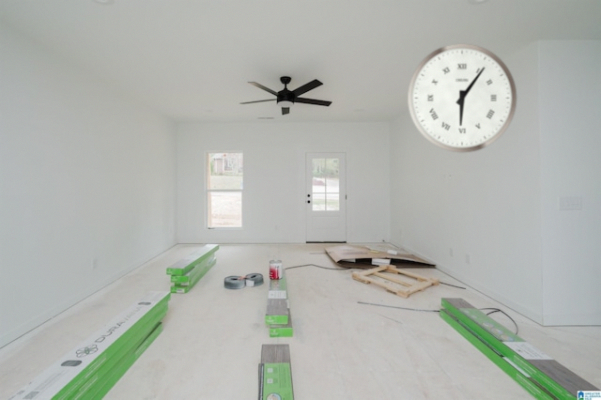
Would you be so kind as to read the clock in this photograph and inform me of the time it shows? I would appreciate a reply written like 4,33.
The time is 6,06
